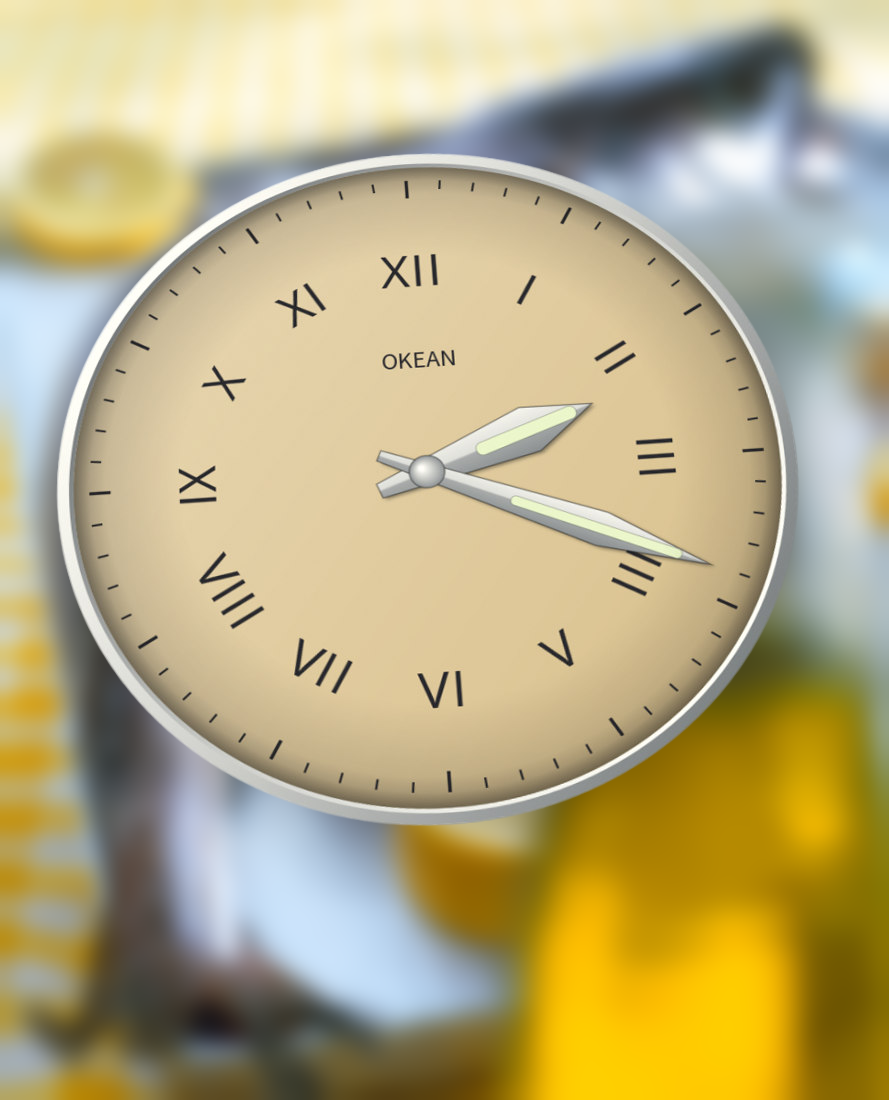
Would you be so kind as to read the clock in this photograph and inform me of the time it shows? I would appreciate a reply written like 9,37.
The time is 2,19
